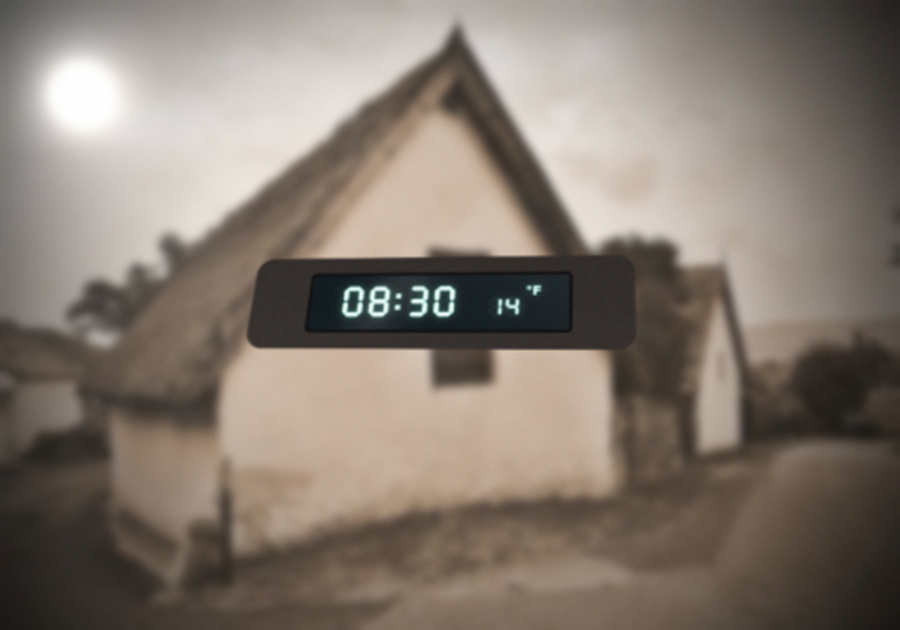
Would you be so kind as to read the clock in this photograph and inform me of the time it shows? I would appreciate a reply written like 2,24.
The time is 8,30
